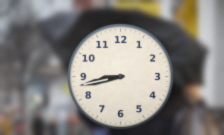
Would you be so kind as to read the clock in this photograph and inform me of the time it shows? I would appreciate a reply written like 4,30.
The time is 8,43
